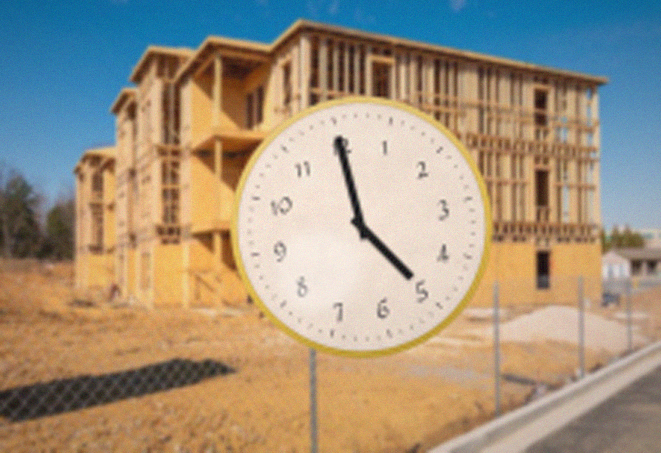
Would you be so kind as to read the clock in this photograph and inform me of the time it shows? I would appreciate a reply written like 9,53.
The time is 5,00
